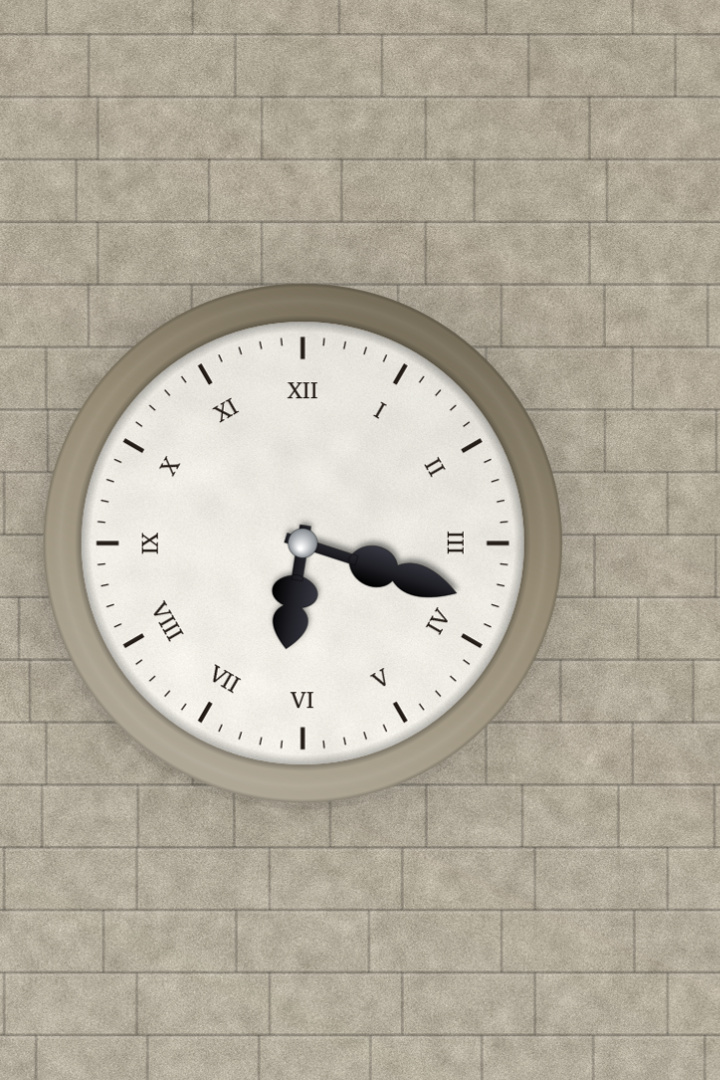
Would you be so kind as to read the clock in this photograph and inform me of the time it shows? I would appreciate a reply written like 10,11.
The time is 6,18
